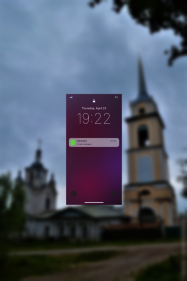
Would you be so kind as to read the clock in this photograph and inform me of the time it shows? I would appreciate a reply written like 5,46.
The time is 19,22
